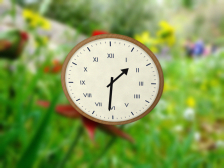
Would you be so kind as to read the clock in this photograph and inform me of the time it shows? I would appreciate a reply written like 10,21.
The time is 1,31
